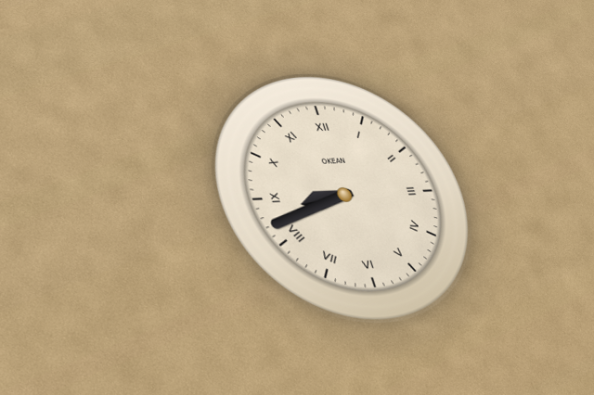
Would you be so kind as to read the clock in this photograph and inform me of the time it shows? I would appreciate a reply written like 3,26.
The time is 8,42
